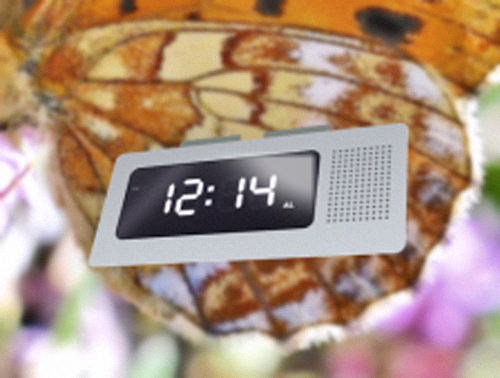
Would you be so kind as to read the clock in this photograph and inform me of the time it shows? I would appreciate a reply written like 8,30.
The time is 12,14
